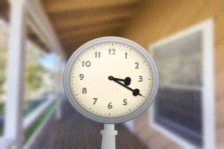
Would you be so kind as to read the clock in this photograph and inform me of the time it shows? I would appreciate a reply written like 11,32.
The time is 3,20
